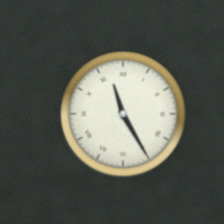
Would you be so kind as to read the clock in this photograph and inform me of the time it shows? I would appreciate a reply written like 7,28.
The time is 11,25
